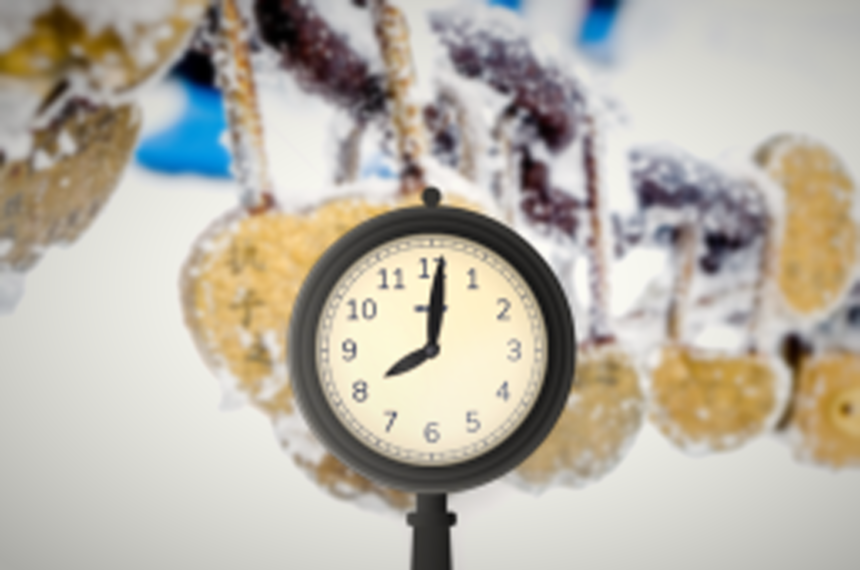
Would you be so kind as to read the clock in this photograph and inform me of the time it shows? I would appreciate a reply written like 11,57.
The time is 8,01
